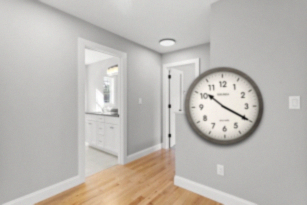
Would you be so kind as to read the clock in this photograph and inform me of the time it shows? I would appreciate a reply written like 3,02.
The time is 10,20
